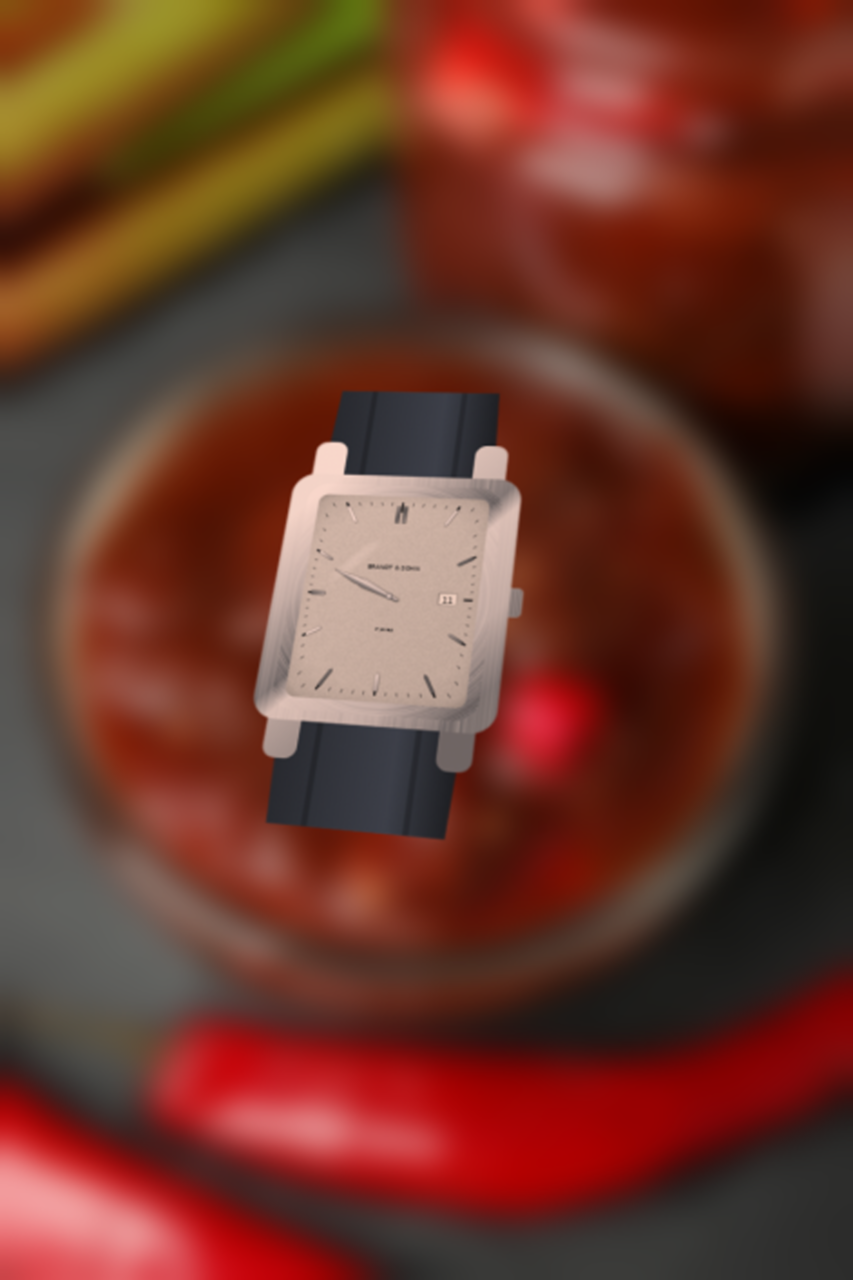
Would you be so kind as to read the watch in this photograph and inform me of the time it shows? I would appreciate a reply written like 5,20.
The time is 9,49
